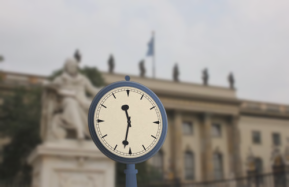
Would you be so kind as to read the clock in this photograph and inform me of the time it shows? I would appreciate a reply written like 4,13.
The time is 11,32
